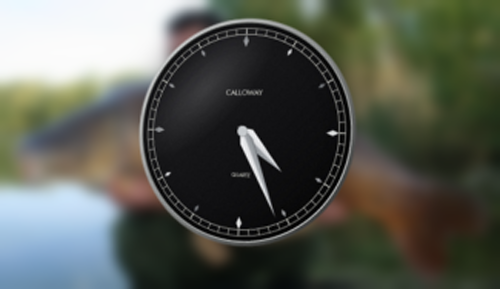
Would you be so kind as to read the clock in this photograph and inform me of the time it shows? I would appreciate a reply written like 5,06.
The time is 4,26
